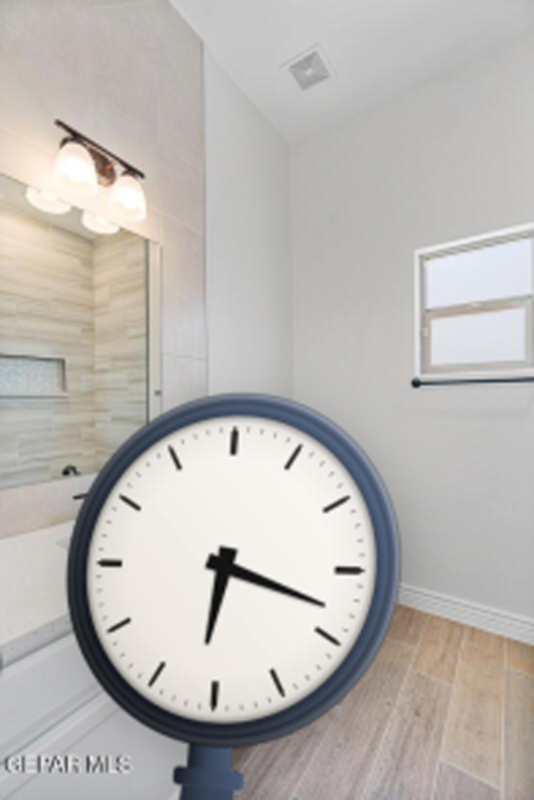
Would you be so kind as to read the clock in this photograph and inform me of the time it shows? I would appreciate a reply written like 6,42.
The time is 6,18
